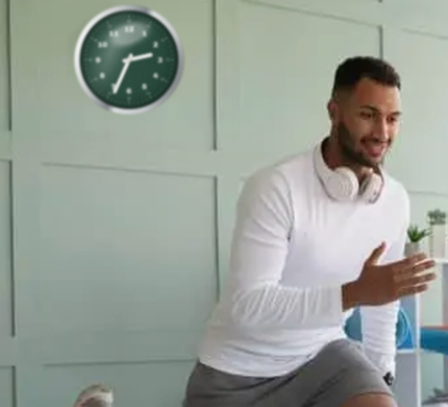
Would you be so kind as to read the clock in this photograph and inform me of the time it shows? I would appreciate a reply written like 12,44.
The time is 2,34
